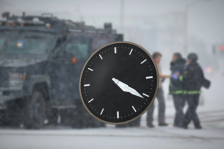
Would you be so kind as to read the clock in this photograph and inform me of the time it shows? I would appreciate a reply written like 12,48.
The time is 4,21
